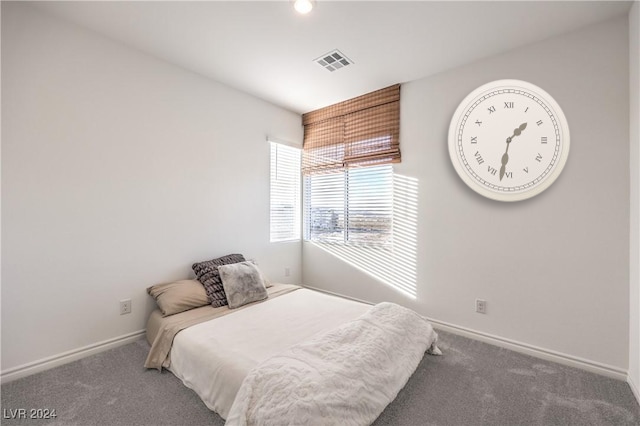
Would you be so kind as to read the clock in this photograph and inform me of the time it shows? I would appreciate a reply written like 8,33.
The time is 1,32
